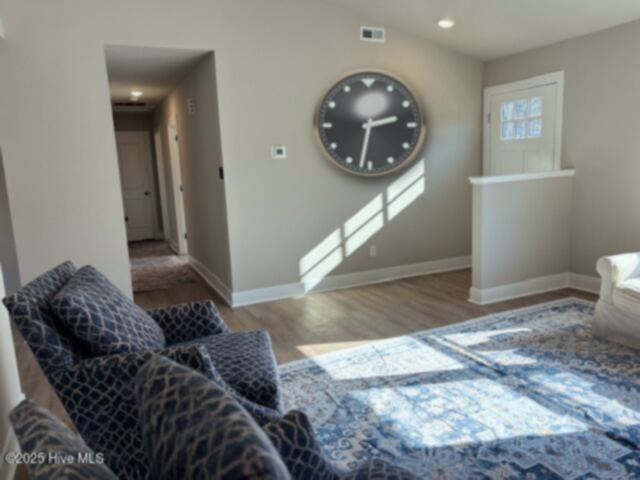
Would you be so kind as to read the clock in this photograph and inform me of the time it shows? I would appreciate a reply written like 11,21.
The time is 2,32
